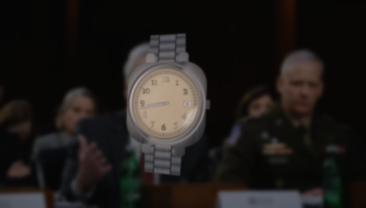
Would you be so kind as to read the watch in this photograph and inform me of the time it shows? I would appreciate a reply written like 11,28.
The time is 8,43
